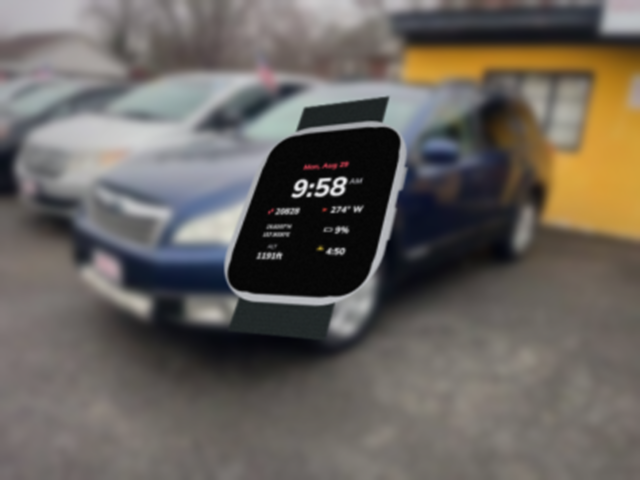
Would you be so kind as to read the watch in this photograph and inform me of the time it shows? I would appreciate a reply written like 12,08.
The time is 9,58
